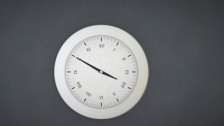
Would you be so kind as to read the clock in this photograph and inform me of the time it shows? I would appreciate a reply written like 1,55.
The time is 3,50
